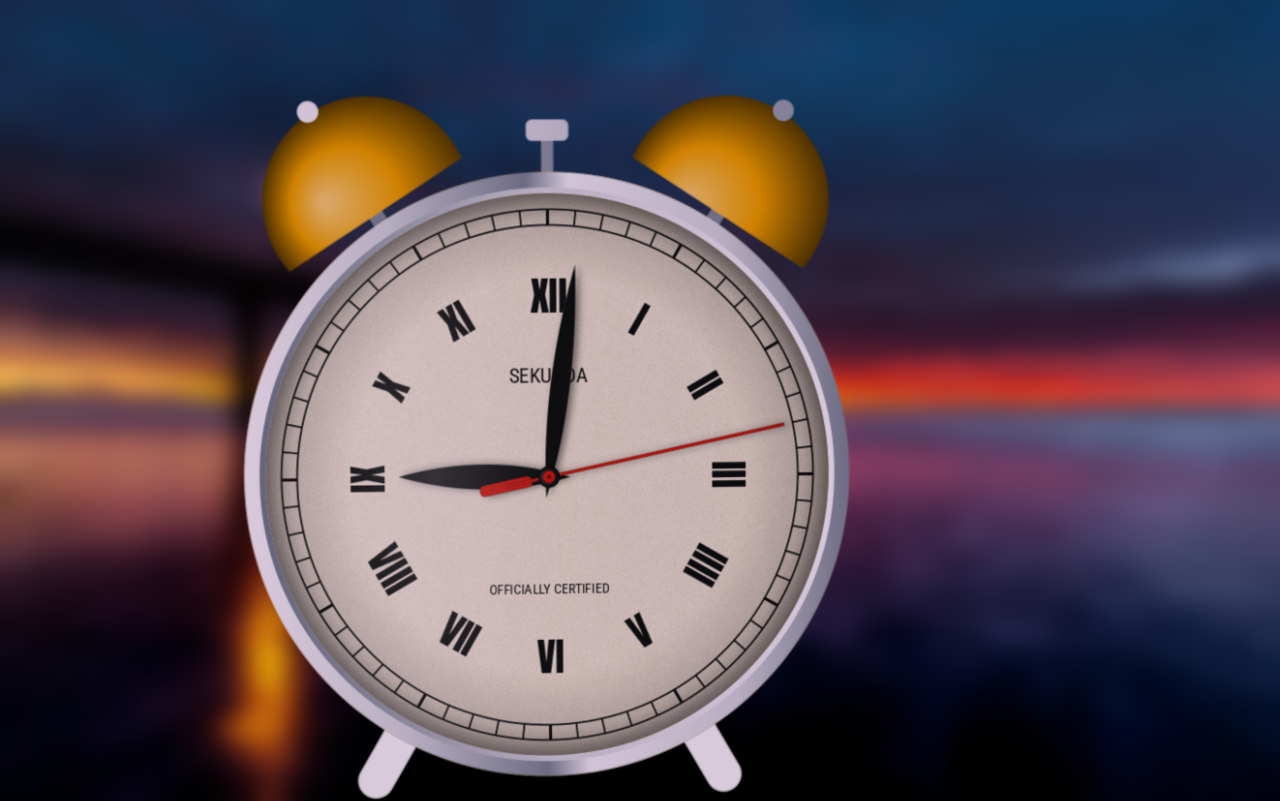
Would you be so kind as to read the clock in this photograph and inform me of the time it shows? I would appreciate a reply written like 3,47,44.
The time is 9,01,13
